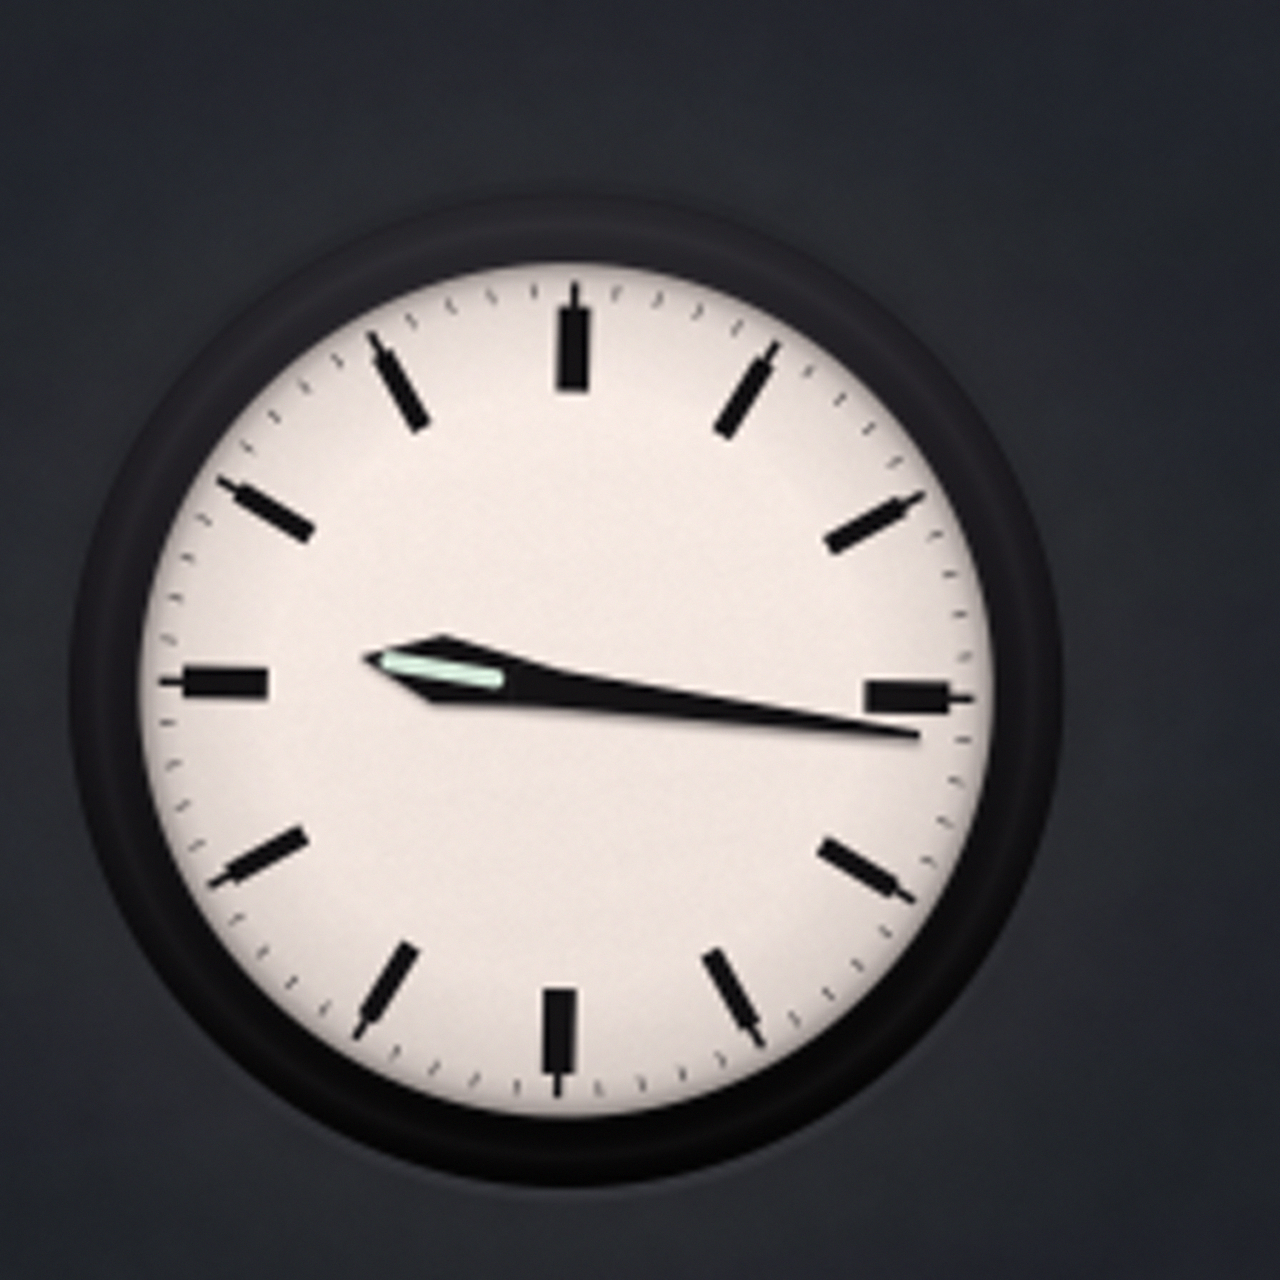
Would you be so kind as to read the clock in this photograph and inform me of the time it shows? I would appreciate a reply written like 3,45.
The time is 9,16
